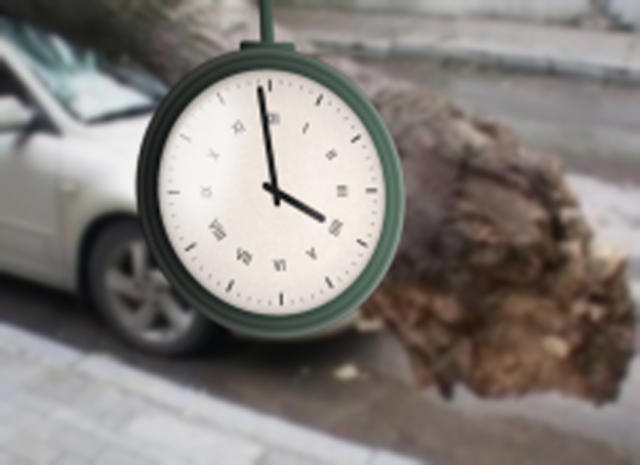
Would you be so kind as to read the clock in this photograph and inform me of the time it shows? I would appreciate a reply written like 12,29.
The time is 3,59
